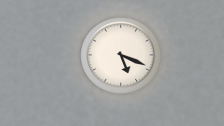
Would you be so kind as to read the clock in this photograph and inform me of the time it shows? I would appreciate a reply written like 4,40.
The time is 5,19
